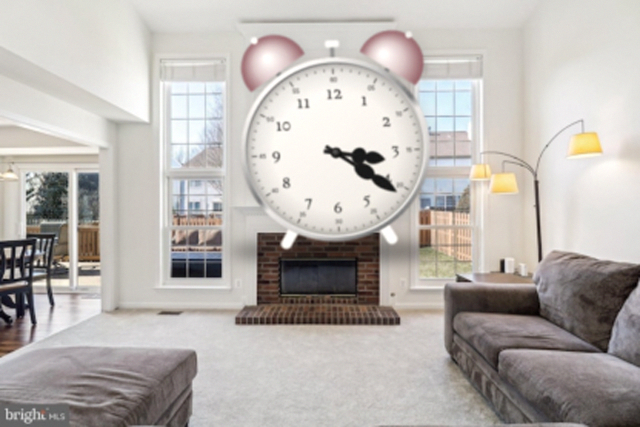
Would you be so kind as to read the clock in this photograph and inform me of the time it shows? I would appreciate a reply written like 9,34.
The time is 3,21
